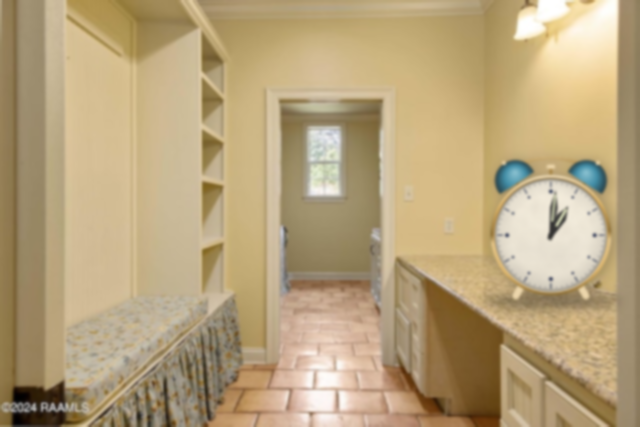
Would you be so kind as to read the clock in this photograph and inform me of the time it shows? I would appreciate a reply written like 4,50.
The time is 1,01
